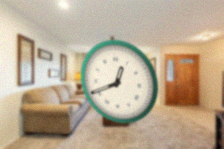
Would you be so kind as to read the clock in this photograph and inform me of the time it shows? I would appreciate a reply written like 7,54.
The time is 12,41
